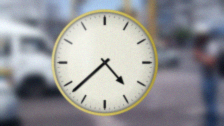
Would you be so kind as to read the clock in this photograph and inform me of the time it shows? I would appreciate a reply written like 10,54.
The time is 4,38
